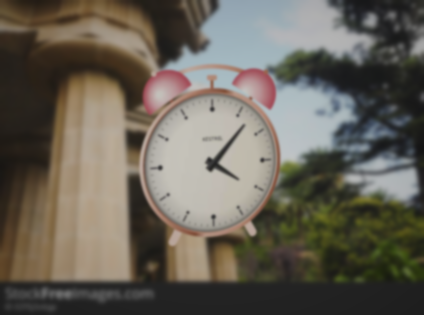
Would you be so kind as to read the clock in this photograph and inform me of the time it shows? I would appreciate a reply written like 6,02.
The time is 4,07
